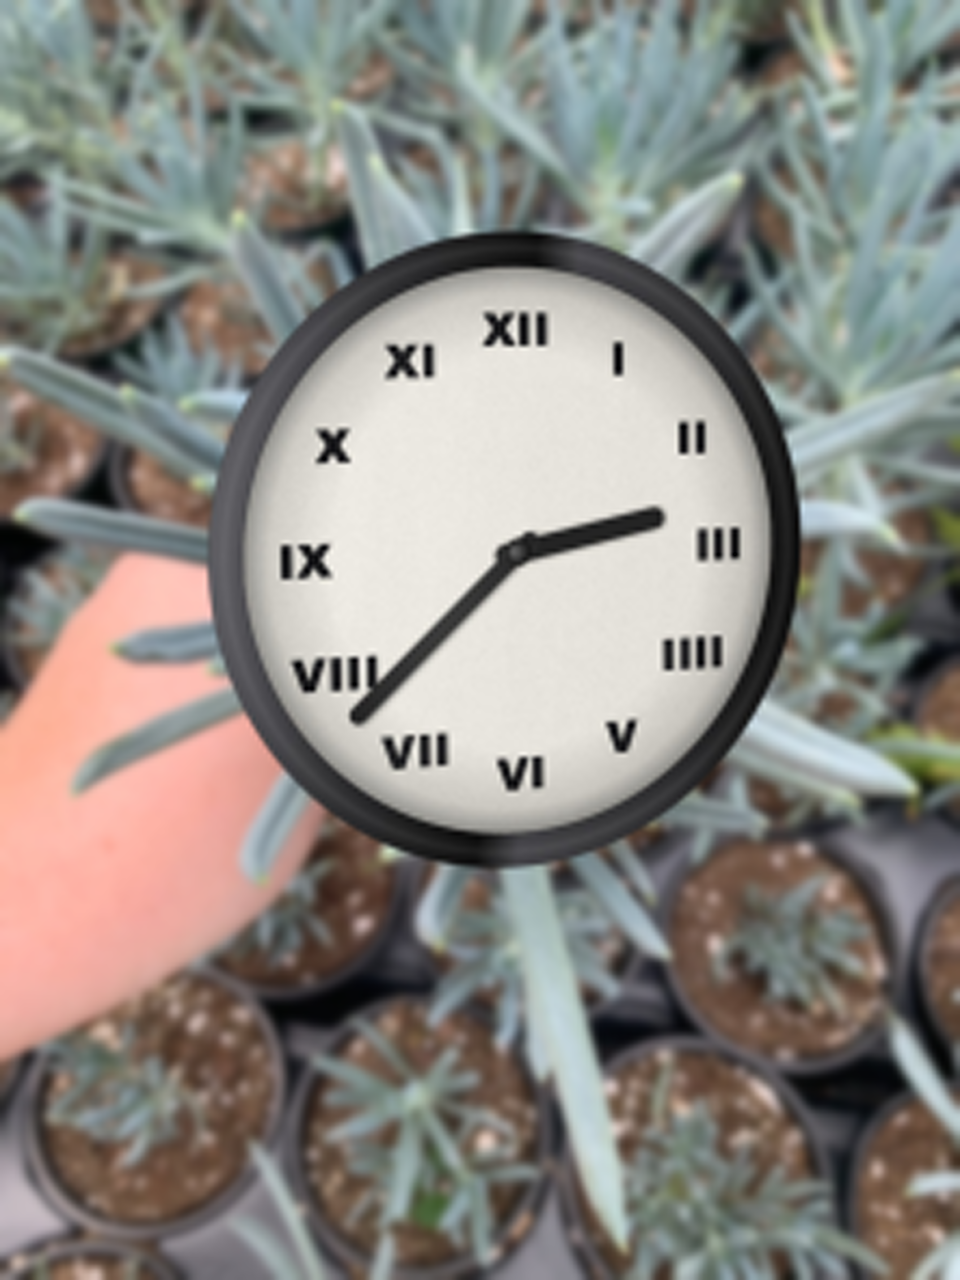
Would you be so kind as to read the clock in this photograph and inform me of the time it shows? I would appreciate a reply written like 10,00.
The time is 2,38
